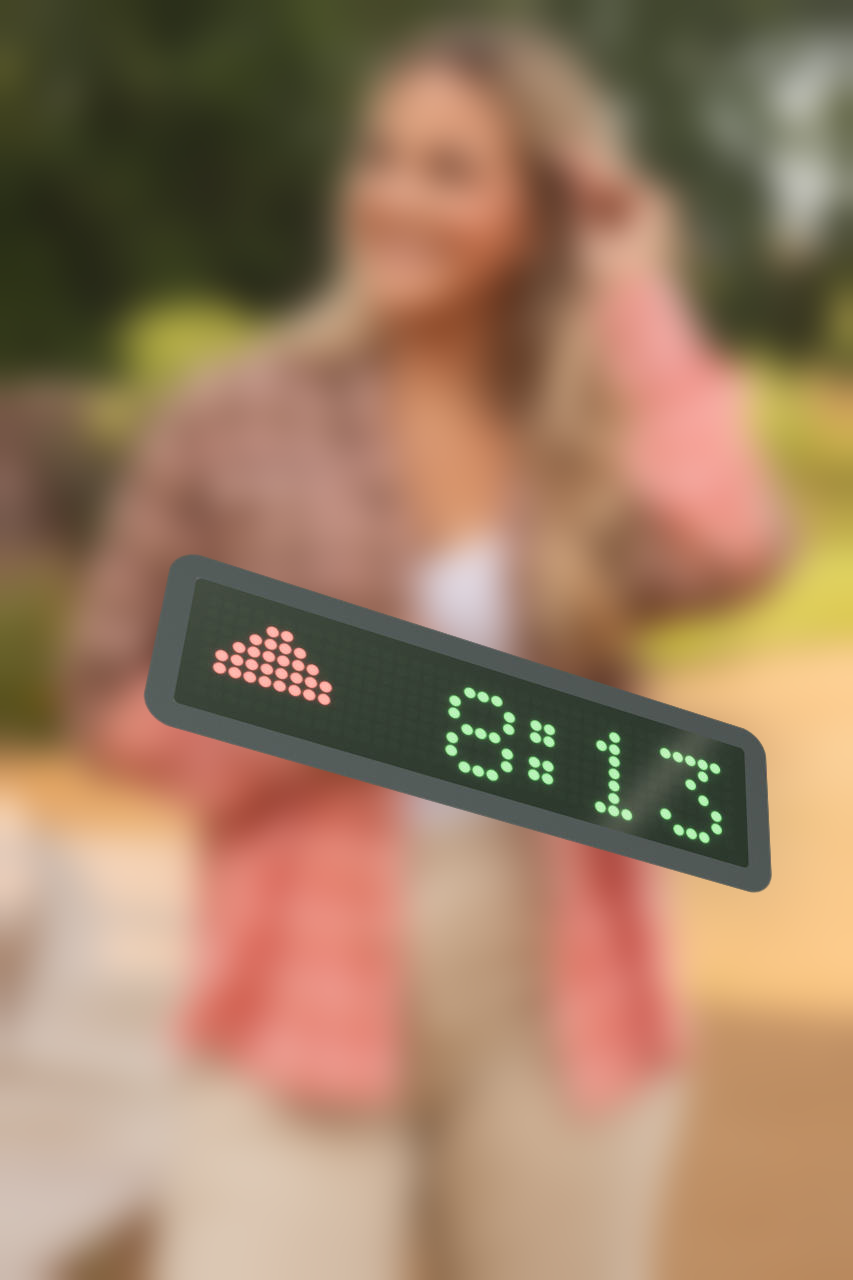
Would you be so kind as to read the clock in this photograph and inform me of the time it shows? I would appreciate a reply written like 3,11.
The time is 8,13
